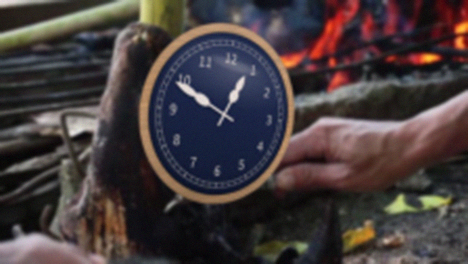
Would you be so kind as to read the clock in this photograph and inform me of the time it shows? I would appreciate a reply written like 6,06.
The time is 12,49
